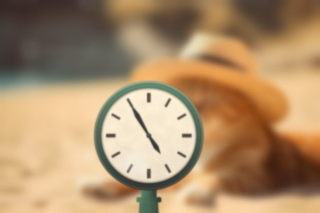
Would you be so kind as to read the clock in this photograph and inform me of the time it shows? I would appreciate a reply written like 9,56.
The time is 4,55
